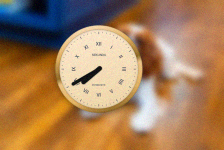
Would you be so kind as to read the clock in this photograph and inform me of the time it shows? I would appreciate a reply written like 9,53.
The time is 7,40
